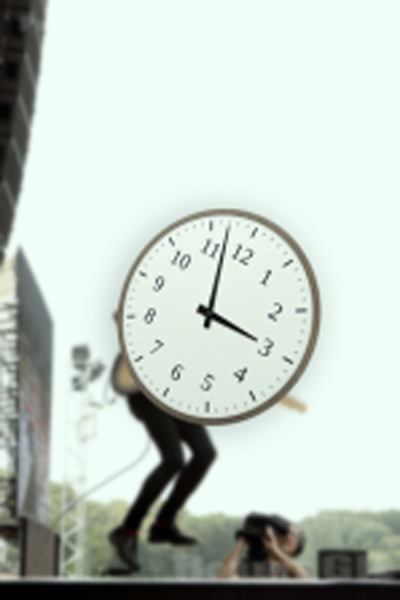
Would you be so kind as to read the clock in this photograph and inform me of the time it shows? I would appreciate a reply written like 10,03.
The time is 2,57
